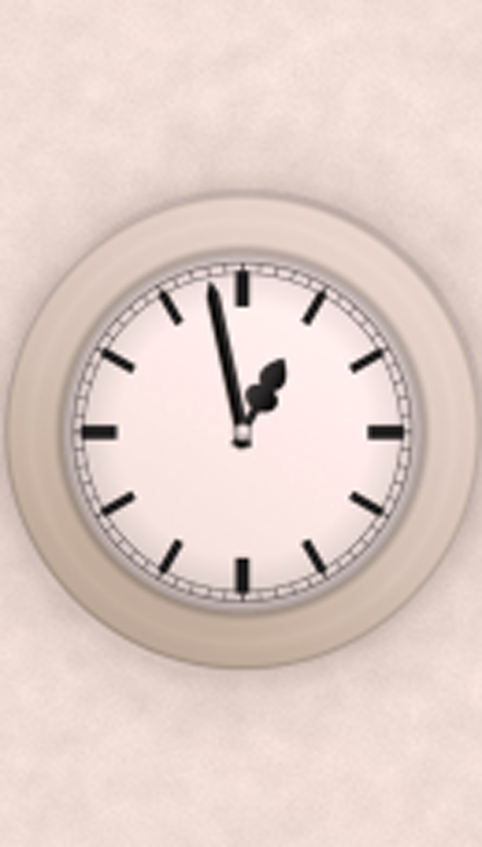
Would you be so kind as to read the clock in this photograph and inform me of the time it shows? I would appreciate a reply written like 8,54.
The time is 12,58
